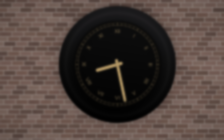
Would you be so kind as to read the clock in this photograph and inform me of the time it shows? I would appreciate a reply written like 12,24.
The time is 8,28
